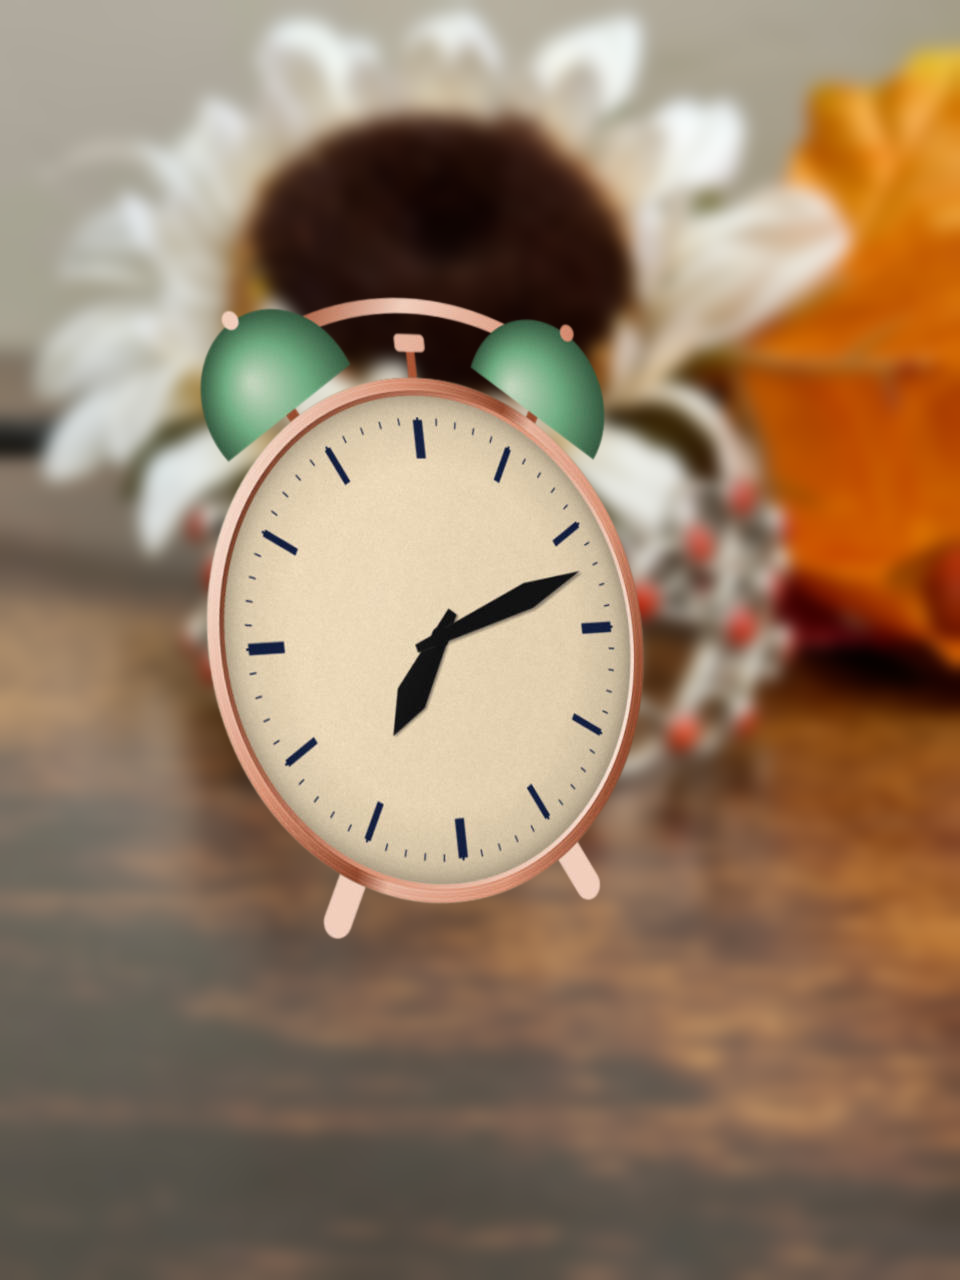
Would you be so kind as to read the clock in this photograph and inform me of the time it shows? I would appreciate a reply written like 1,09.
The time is 7,12
